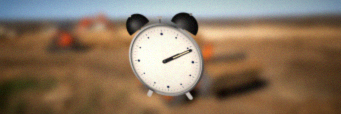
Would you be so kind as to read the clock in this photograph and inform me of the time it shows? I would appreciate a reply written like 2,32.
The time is 2,11
